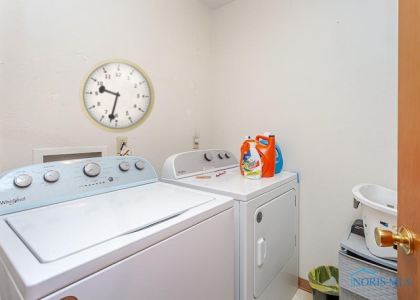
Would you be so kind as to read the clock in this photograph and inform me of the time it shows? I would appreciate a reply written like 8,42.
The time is 9,32
